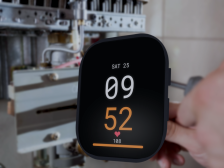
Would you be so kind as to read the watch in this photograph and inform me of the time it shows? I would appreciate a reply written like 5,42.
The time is 9,52
